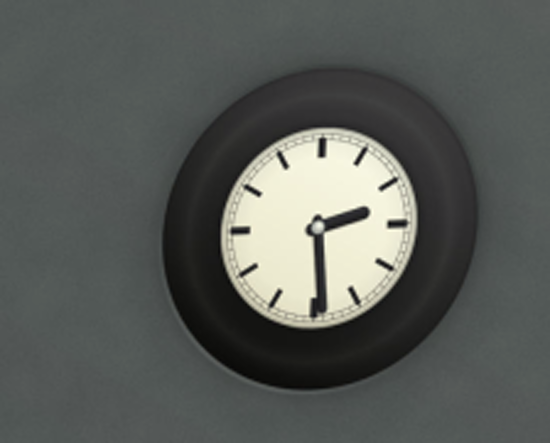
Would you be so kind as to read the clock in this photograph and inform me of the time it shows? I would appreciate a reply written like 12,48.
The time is 2,29
